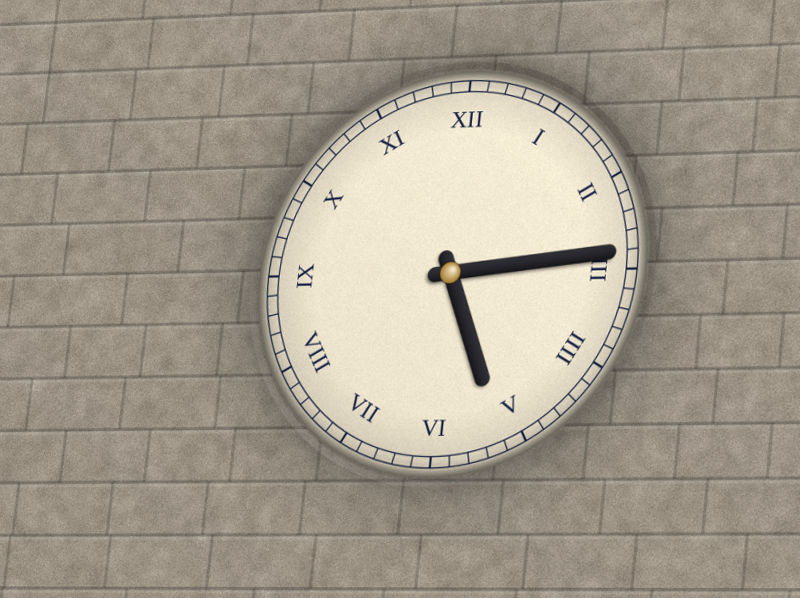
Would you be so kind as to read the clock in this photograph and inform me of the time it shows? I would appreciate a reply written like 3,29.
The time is 5,14
